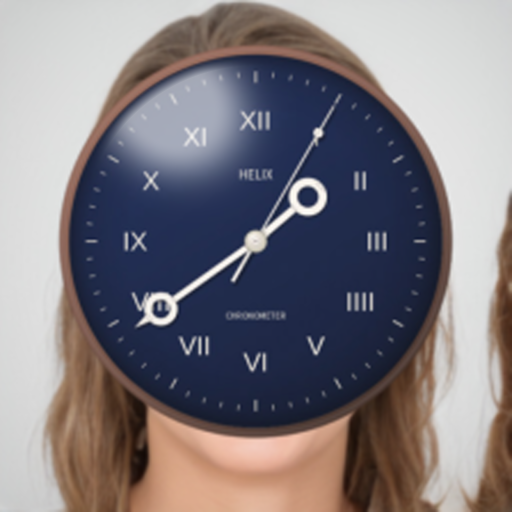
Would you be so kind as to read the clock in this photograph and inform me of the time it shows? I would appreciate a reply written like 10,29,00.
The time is 1,39,05
